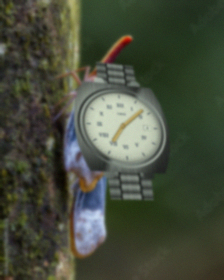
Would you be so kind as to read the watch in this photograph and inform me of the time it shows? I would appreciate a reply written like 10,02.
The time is 7,08
